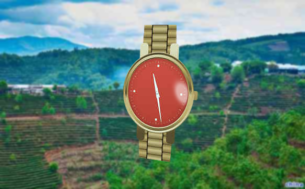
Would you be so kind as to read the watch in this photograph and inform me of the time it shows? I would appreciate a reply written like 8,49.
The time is 11,28
